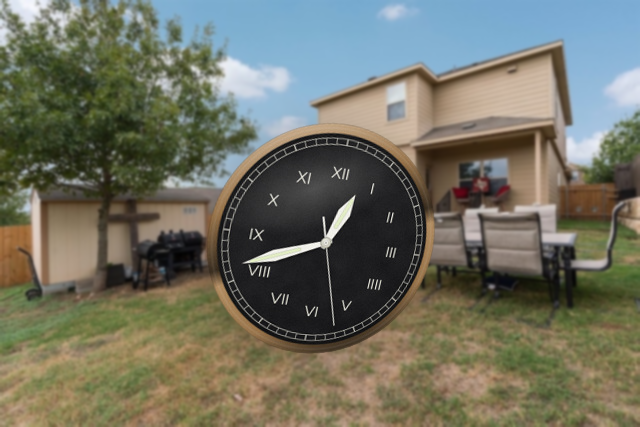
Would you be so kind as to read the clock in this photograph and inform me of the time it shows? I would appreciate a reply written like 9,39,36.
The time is 12,41,27
